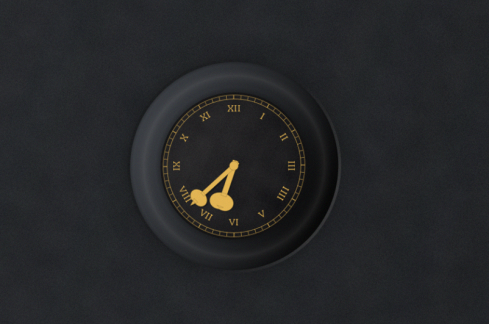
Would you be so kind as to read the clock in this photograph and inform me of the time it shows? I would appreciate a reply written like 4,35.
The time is 6,38
